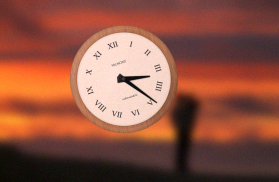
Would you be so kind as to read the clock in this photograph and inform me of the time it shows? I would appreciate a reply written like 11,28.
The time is 3,24
